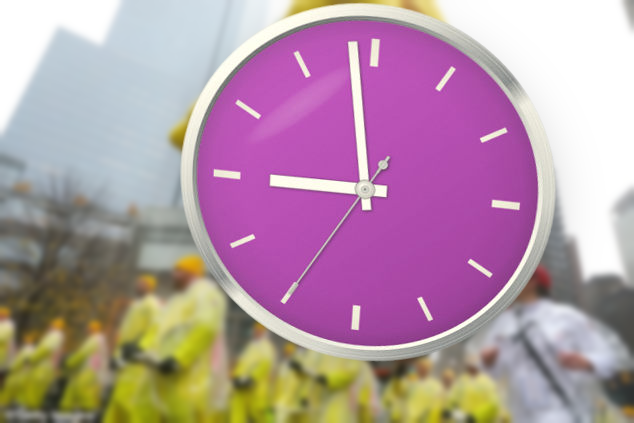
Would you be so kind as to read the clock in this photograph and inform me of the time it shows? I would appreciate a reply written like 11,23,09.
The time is 8,58,35
